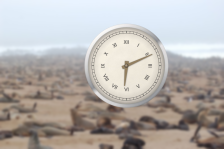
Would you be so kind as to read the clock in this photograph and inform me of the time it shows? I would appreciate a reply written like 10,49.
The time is 6,11
